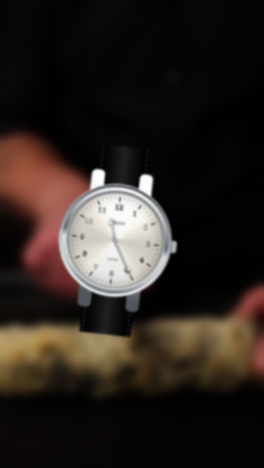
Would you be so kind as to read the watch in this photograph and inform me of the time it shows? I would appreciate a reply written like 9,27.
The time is 11,25
